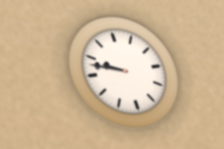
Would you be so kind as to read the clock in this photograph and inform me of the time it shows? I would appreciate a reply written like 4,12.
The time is 9,48
